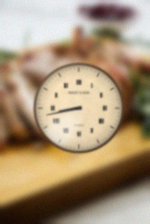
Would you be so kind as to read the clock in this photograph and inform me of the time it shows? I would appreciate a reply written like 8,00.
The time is 8,43
